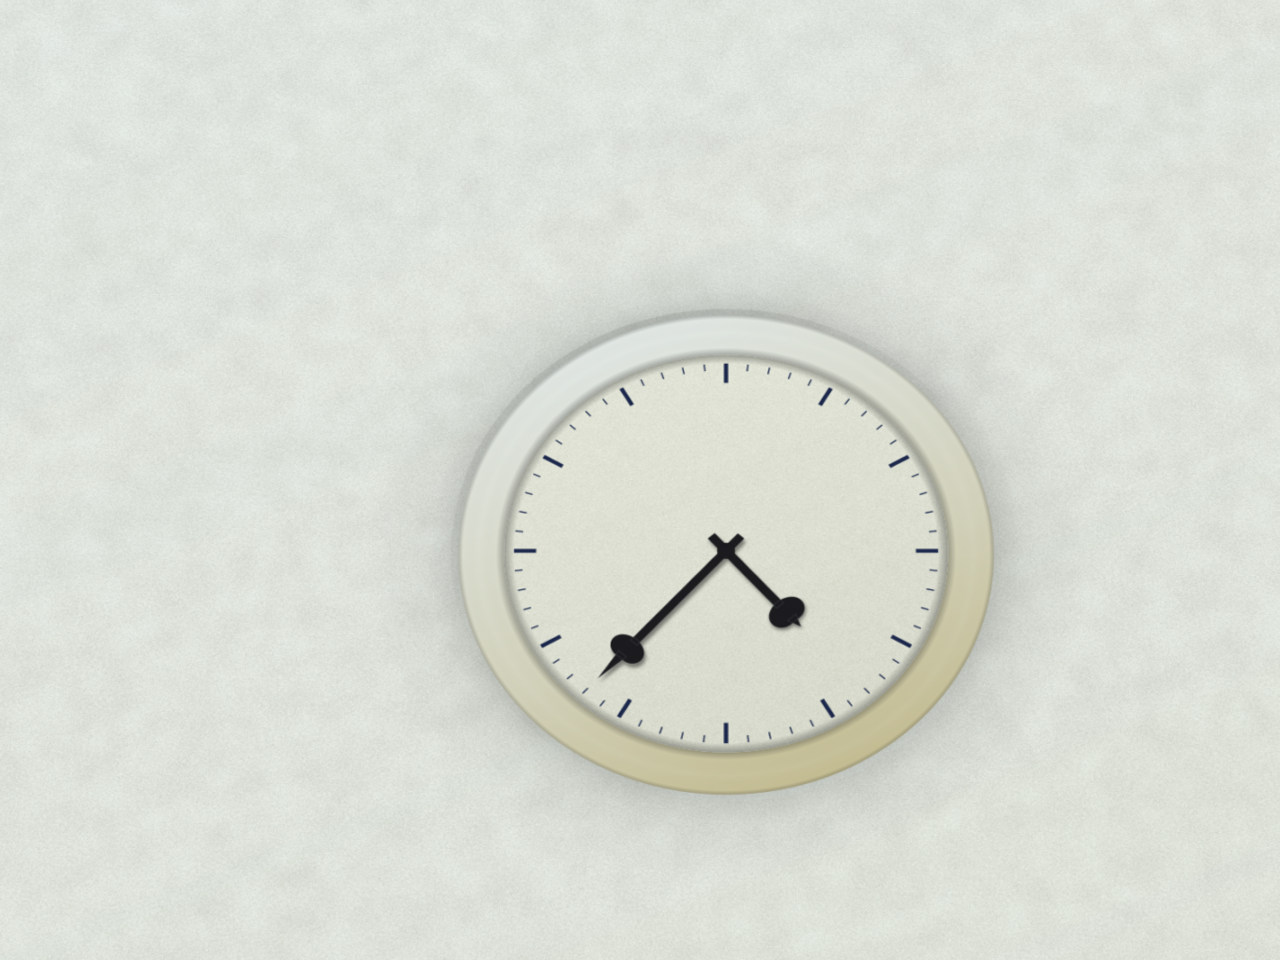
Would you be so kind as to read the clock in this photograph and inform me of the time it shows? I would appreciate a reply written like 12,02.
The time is 4,37
